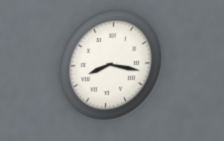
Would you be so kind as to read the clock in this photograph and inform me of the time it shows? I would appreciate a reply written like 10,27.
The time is 8,17
